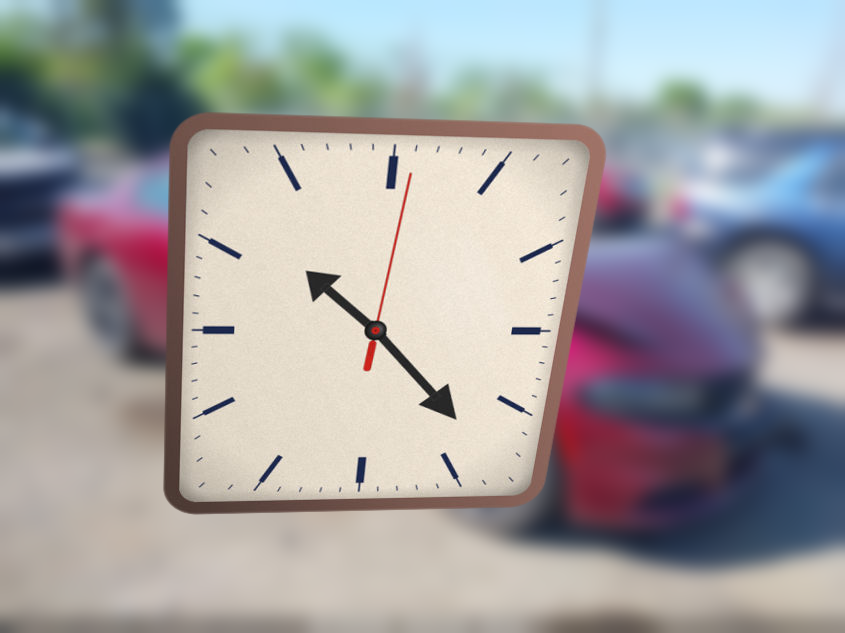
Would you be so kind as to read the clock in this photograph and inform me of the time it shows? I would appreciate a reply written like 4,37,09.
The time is 10,23,01
